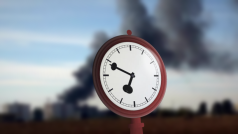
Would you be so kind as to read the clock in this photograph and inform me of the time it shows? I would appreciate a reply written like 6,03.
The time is 6,49
